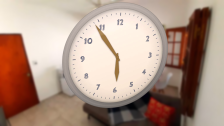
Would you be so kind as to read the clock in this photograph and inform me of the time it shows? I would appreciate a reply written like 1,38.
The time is 5,54
